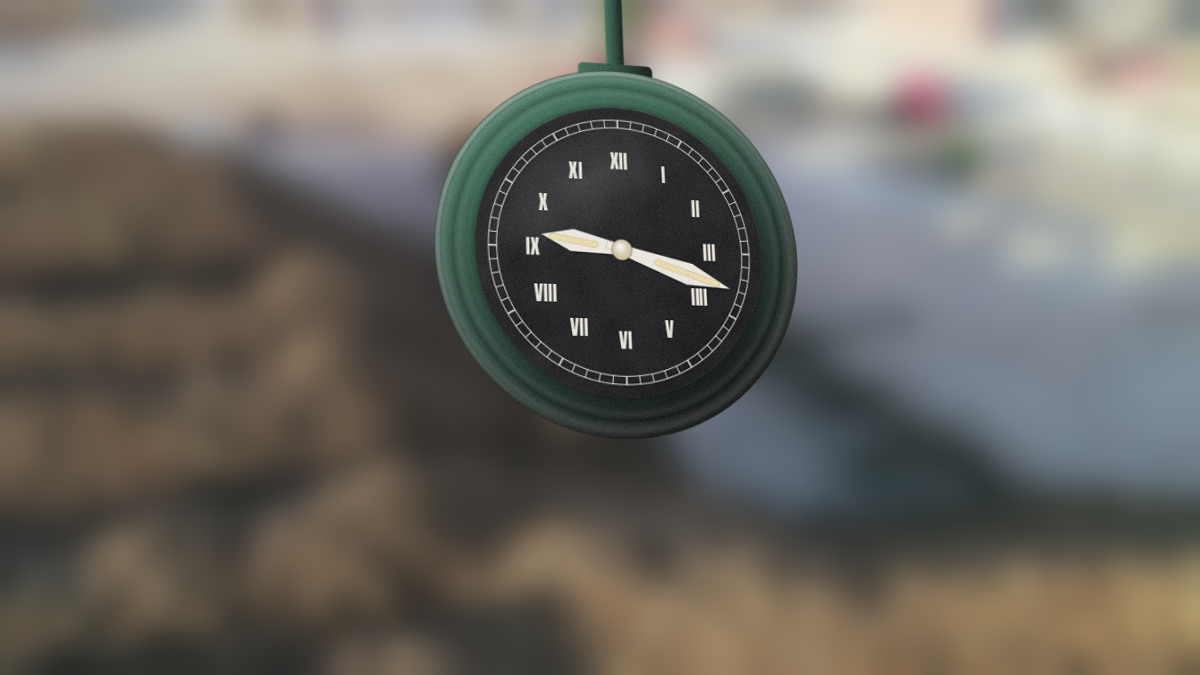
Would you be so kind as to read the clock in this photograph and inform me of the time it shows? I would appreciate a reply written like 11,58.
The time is 9,18
